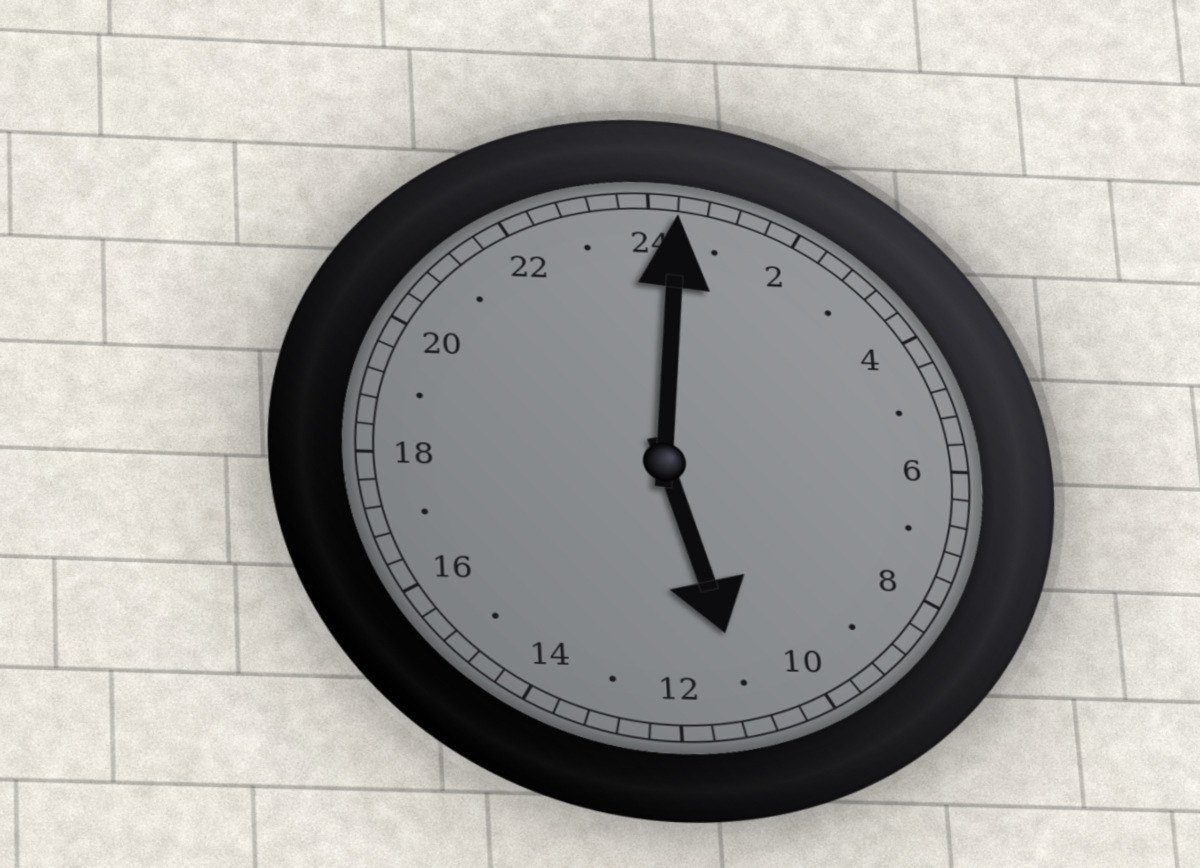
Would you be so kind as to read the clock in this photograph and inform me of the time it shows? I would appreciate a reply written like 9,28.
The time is 11,01
